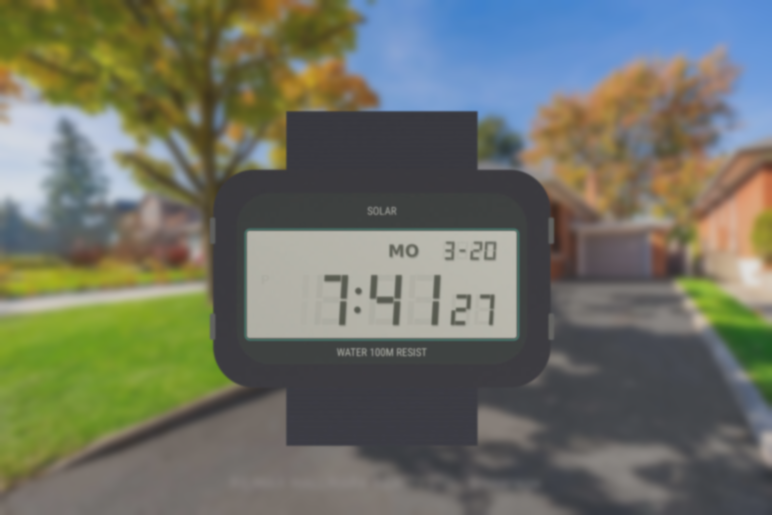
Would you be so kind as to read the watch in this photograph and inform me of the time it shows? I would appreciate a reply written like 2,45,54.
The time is 7,41,27
